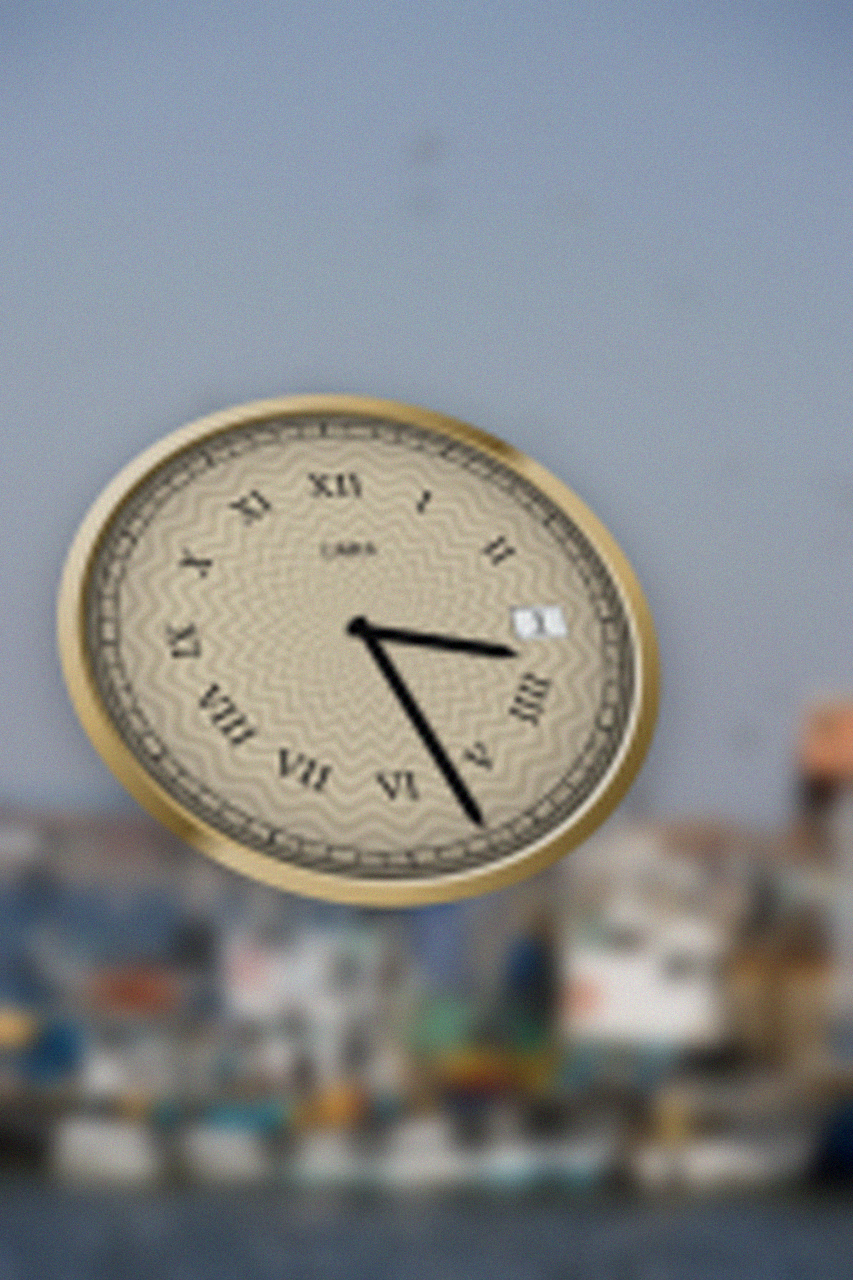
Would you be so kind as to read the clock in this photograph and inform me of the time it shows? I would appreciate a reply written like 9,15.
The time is 3,27
